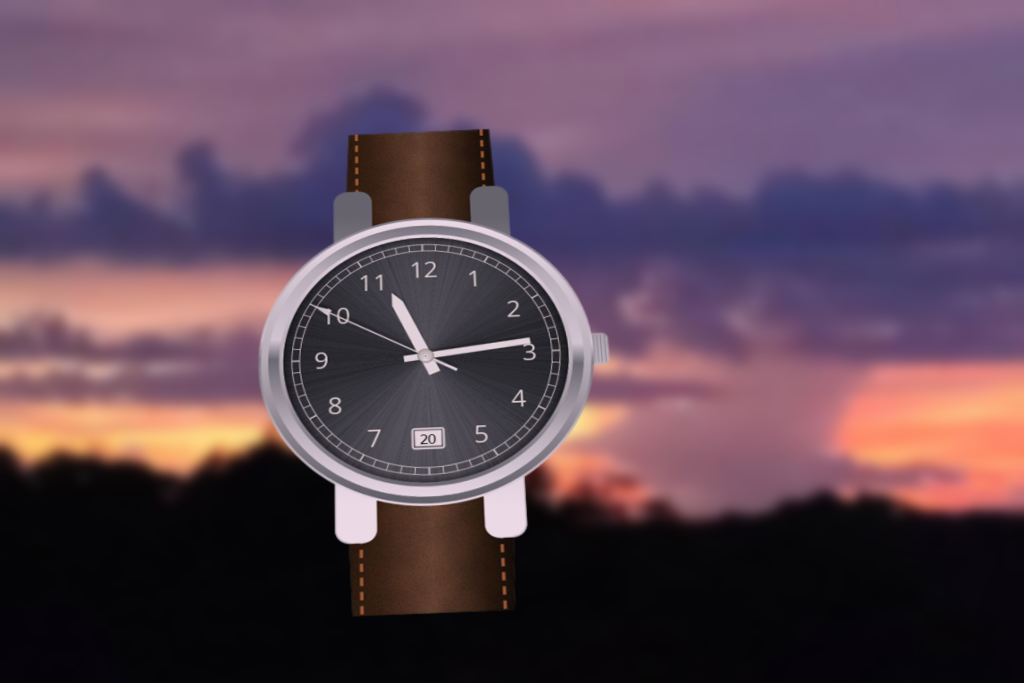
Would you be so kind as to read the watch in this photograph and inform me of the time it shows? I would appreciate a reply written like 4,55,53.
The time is 11,13,50
